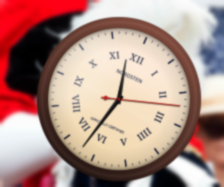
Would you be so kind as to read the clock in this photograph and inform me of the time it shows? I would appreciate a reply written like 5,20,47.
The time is 11,32,12
